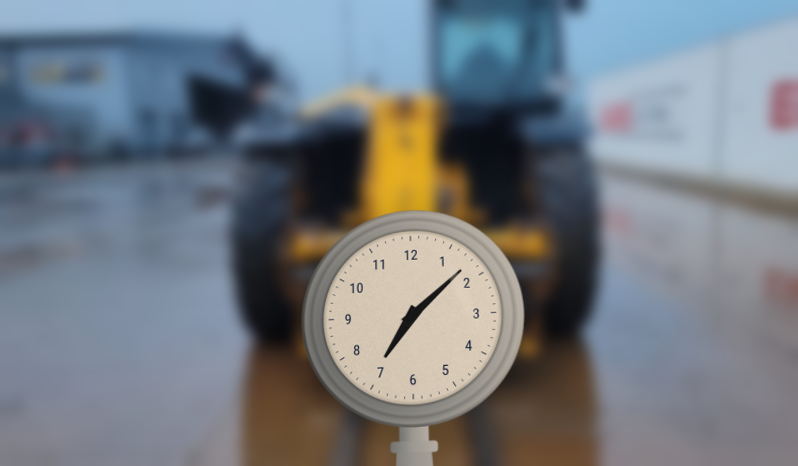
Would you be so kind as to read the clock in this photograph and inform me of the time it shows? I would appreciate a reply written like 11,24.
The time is 7,08
